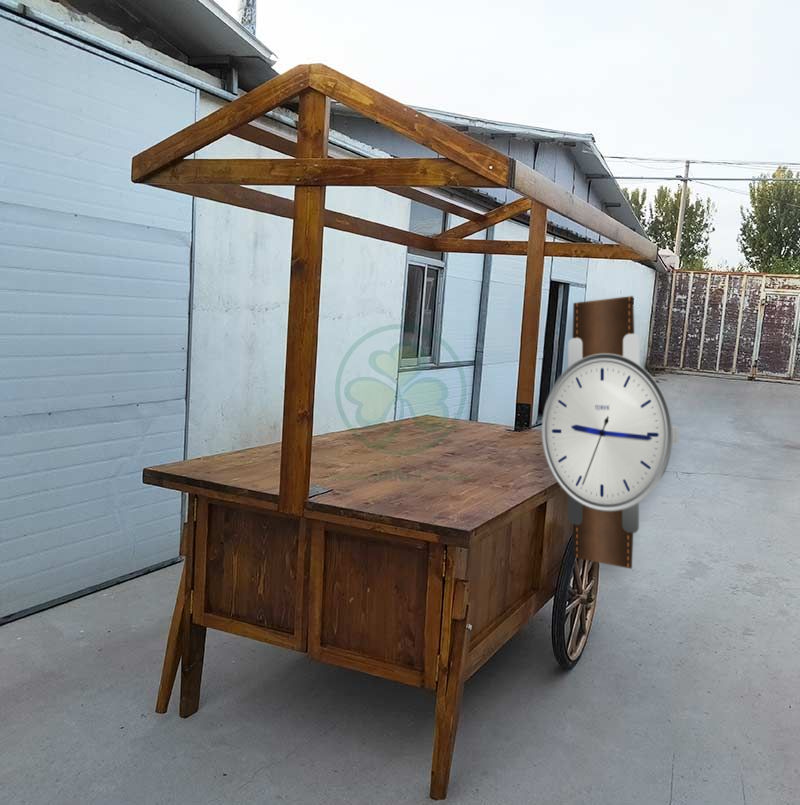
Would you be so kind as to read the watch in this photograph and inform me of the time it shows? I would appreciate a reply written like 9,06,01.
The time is 9,15,34
